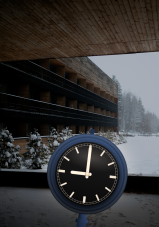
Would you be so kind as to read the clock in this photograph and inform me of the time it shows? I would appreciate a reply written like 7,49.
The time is 9,00
